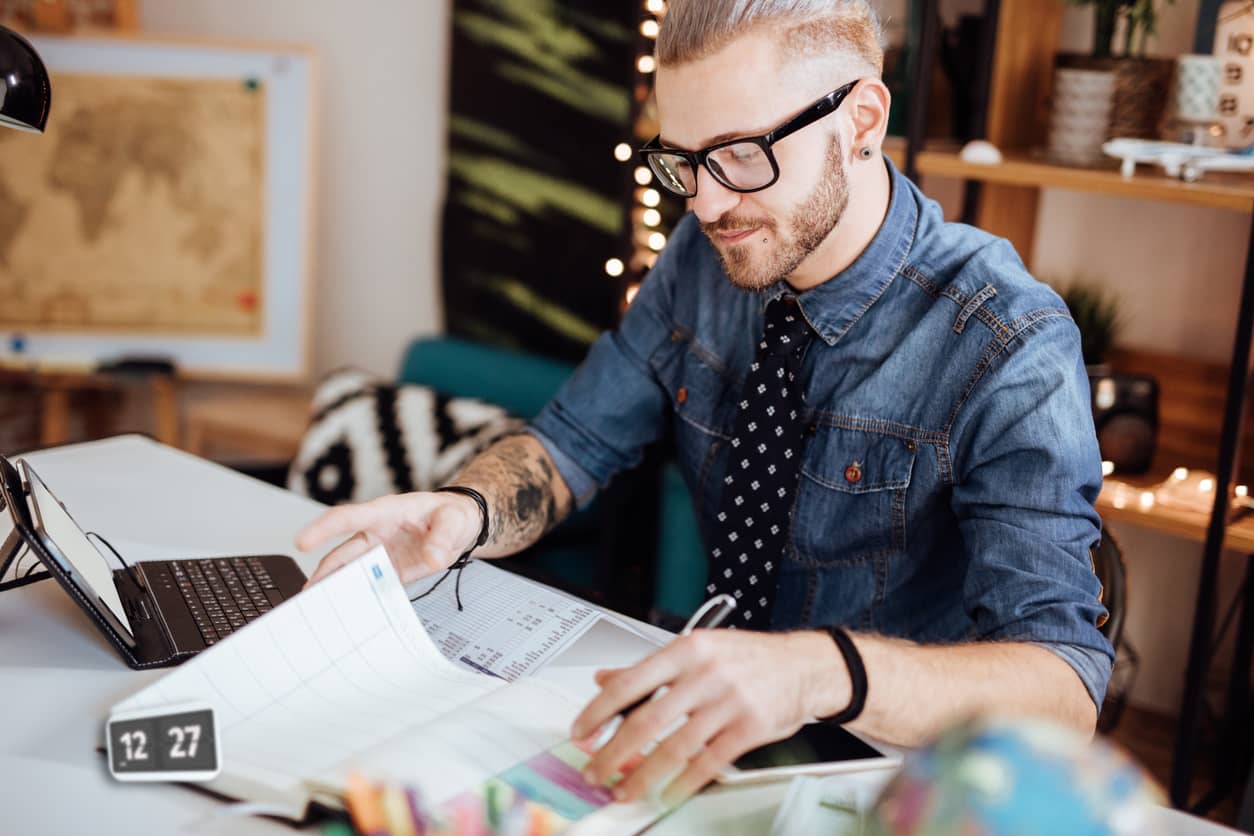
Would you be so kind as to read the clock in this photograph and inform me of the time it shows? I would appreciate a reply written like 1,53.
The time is 12,27
